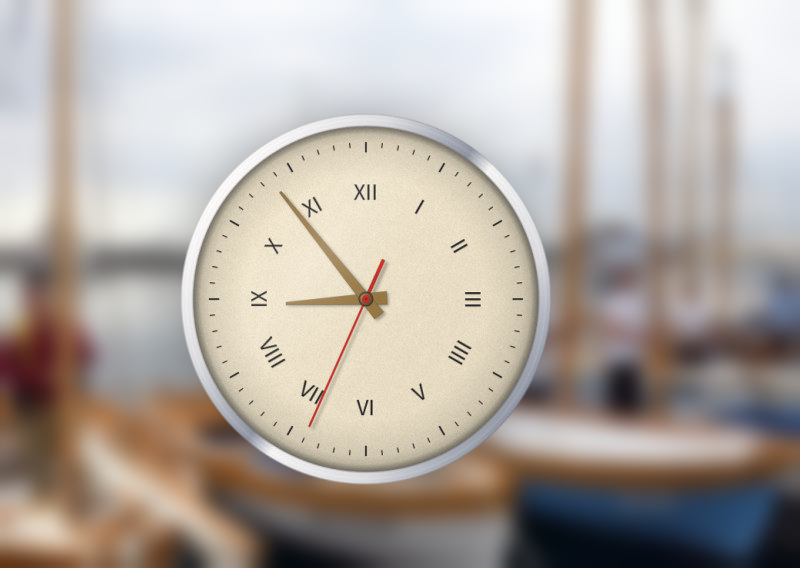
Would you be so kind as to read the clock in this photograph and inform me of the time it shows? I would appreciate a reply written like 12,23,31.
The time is 8,53,34
